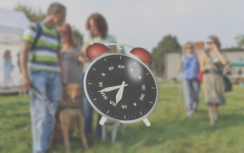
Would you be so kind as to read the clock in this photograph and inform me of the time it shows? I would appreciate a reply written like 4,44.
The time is 6,42
